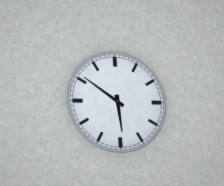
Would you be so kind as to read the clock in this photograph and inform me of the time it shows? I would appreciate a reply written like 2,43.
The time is 5,51
